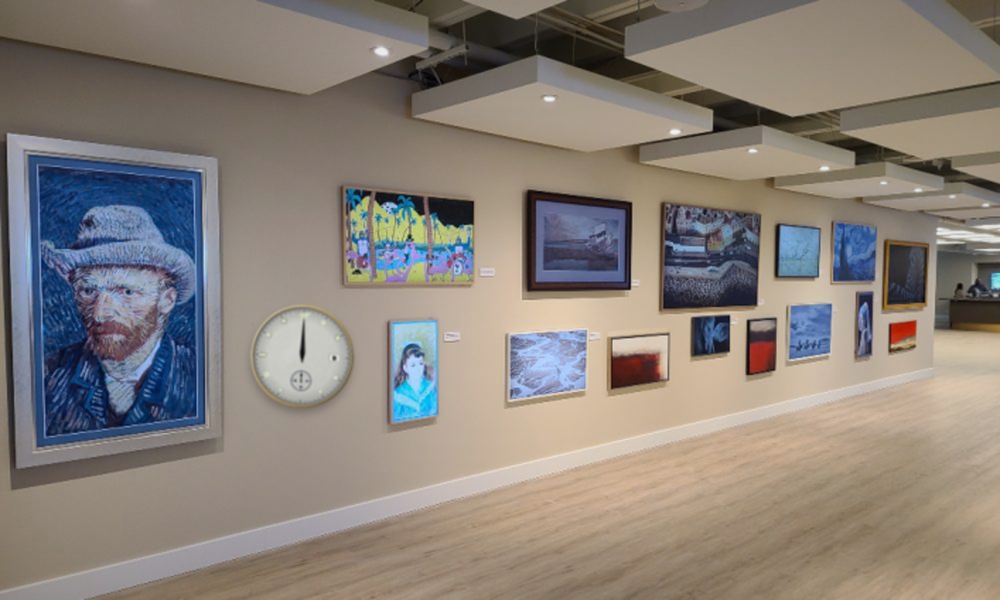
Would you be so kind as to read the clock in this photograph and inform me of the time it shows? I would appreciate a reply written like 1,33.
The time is 12,00
